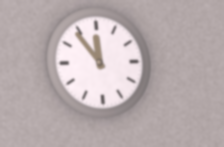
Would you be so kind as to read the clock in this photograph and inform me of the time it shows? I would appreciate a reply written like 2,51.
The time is 11,54
